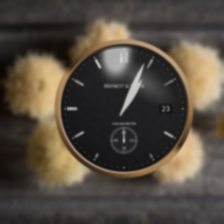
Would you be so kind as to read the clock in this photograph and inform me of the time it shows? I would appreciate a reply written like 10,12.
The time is 1,04
